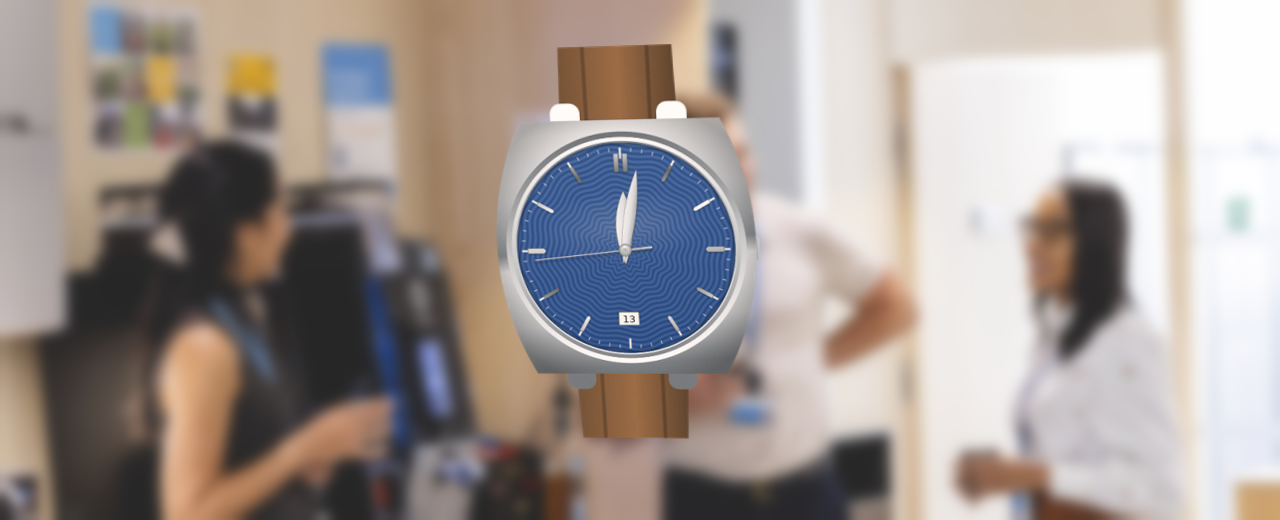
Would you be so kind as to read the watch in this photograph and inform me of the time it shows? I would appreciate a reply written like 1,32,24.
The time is 12,01,44
